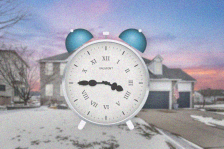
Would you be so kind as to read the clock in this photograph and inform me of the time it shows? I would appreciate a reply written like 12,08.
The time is 3,45
